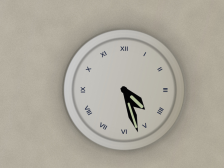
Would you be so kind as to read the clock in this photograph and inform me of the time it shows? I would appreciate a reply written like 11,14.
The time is 4,27
